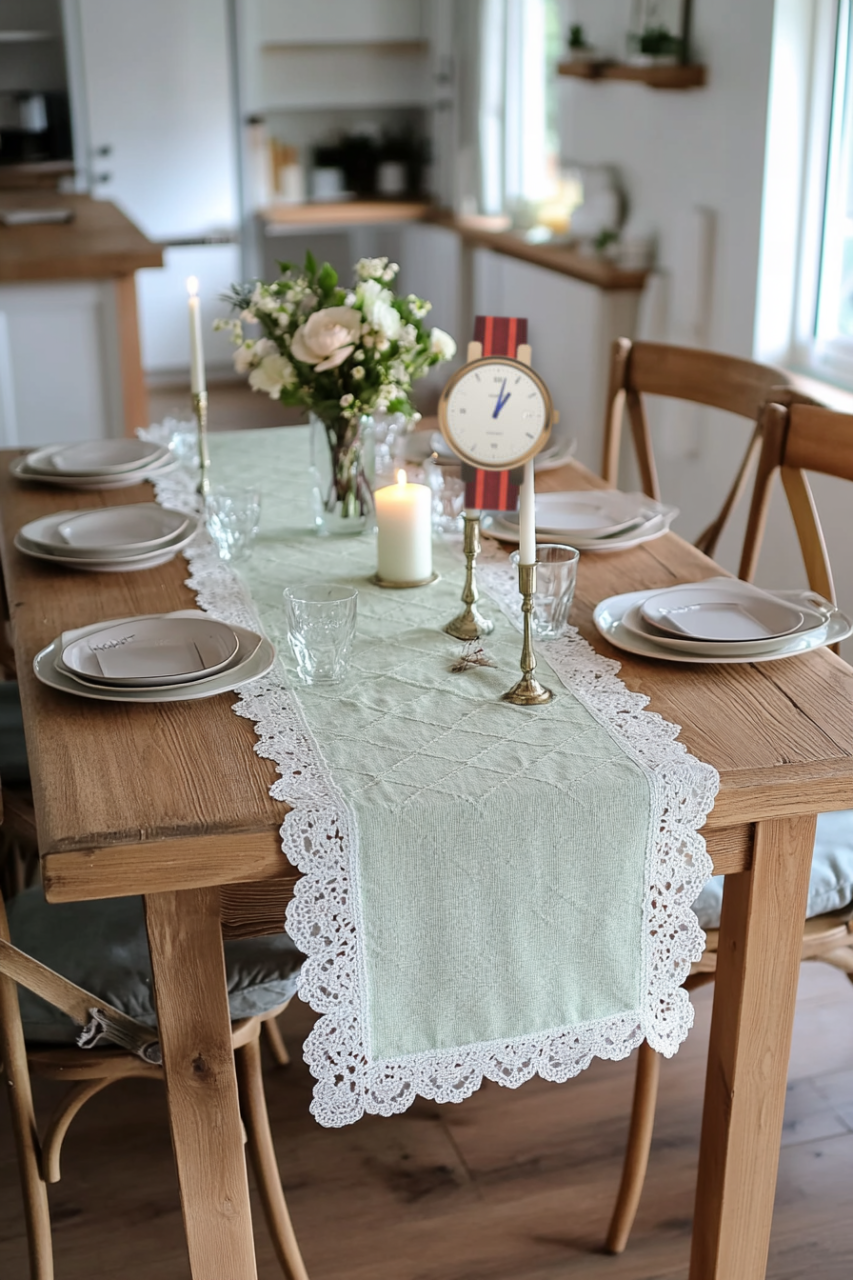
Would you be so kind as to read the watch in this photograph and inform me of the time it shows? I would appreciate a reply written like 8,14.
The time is 1,02
